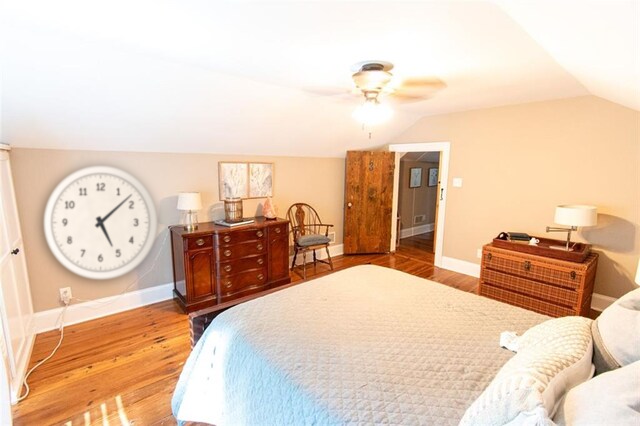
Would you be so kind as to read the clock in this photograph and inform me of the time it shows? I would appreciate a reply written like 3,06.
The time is 5,08
